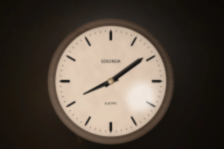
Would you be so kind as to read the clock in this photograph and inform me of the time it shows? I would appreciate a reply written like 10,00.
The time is 8,09
